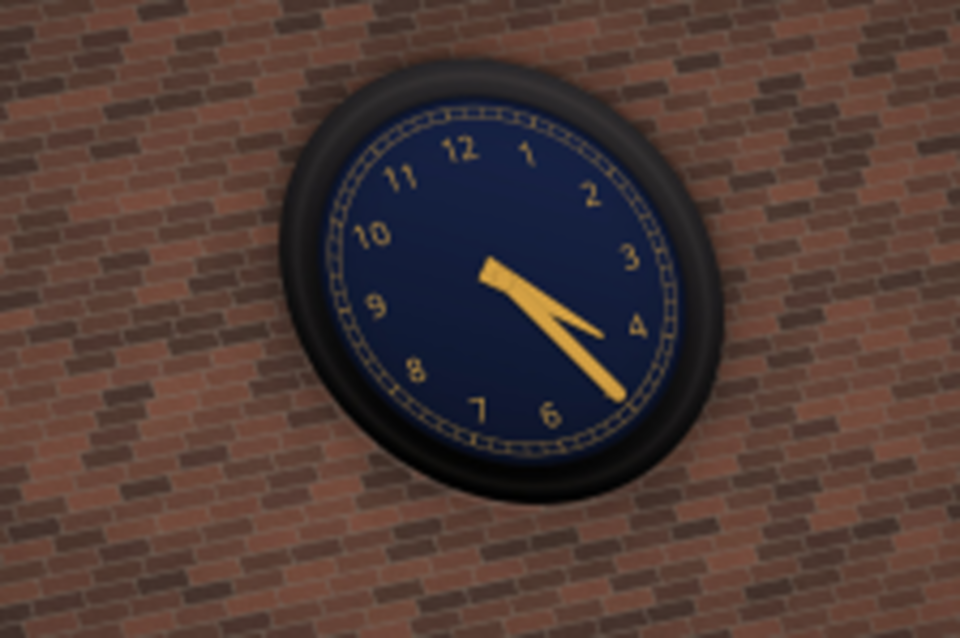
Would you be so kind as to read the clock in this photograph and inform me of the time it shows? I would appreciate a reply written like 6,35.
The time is 4,25
